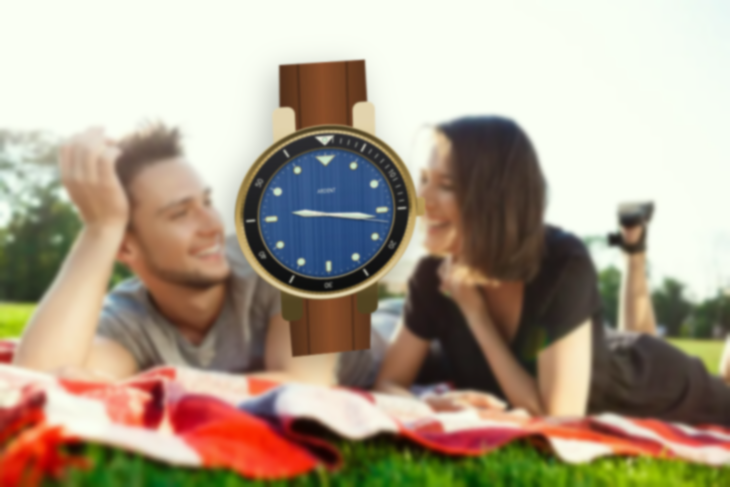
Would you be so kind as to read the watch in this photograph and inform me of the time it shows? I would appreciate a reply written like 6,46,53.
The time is 9,16,17
